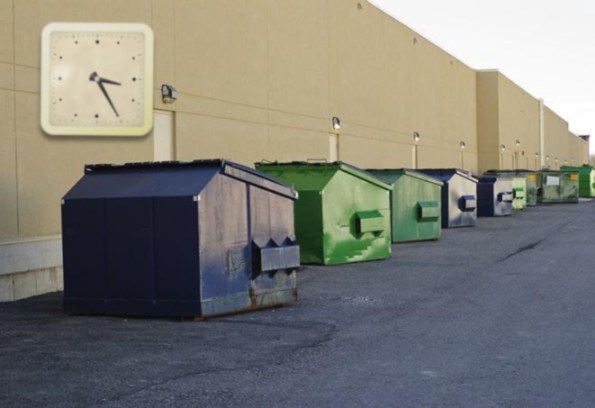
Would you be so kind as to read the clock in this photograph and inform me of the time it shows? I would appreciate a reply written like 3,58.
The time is 3,25
